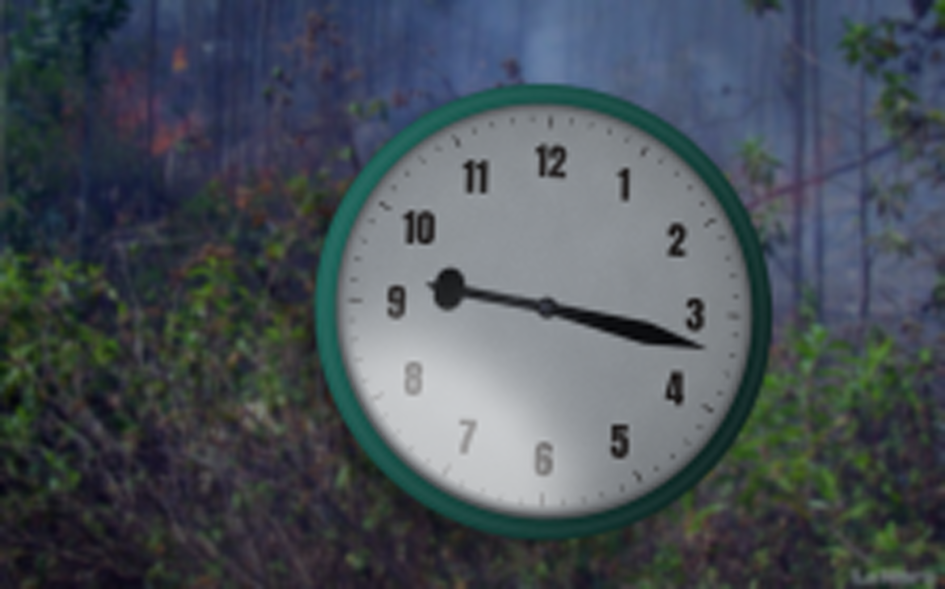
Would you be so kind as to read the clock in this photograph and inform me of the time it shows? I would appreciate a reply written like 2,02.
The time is 9,17
